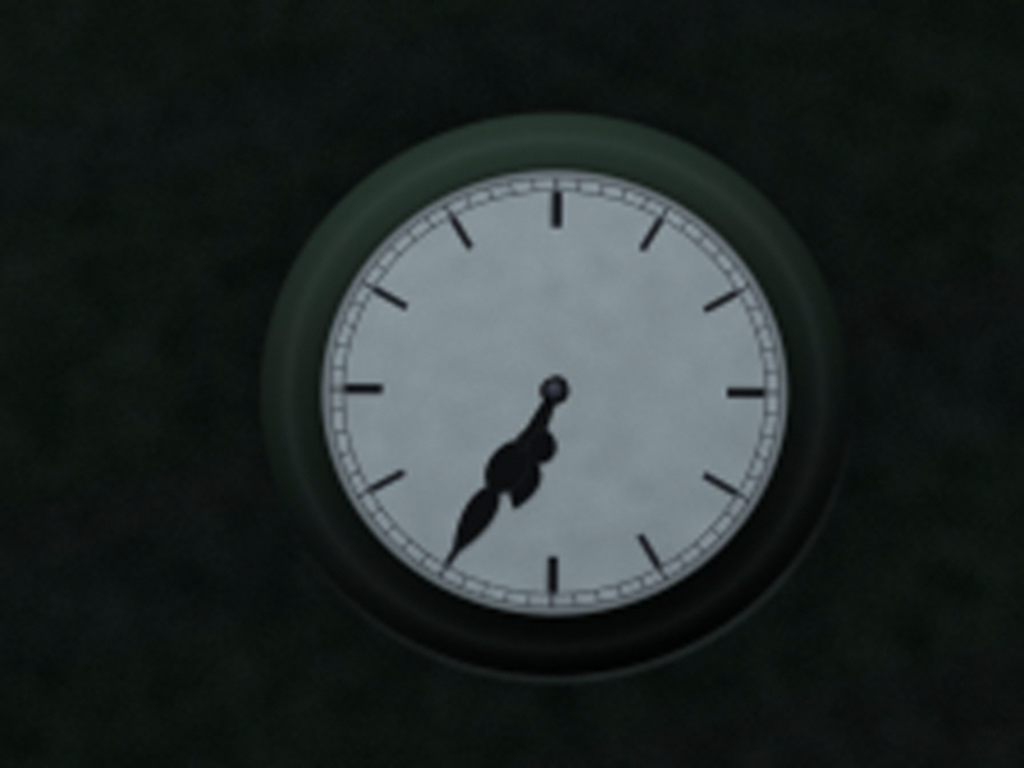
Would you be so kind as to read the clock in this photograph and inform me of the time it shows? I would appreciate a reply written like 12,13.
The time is 6,35
